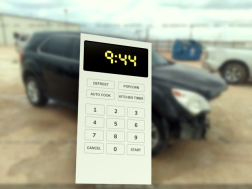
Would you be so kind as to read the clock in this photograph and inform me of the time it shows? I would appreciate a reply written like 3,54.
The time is 9,44
